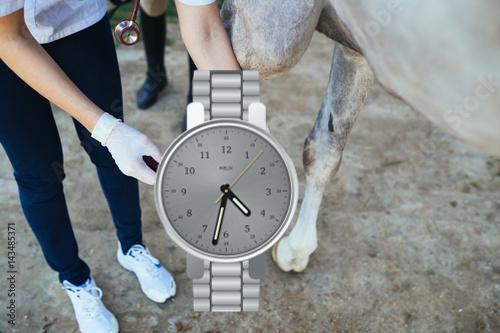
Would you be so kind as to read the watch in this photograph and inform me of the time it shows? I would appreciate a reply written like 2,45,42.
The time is 4,32,07
